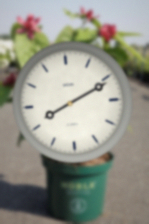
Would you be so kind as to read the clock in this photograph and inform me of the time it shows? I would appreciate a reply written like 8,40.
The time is 8,11
